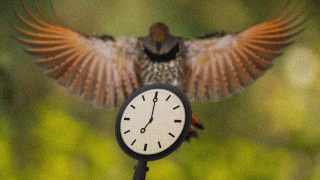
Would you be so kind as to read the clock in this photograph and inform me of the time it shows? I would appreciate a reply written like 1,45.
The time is 7,00
